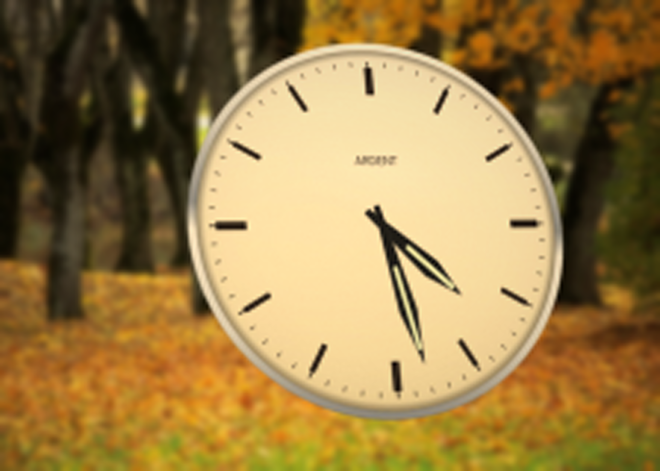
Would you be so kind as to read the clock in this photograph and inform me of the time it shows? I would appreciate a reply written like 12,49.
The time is 4,28
